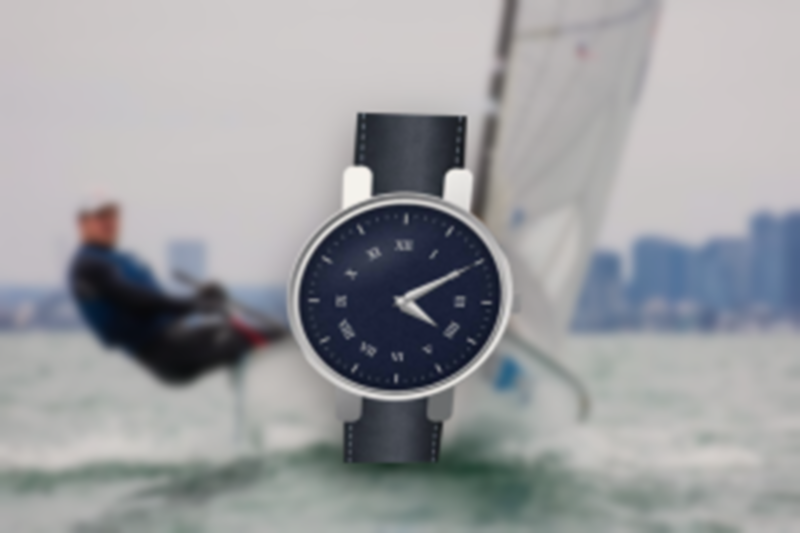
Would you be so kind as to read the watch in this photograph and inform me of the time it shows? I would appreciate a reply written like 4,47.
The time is 4,10
